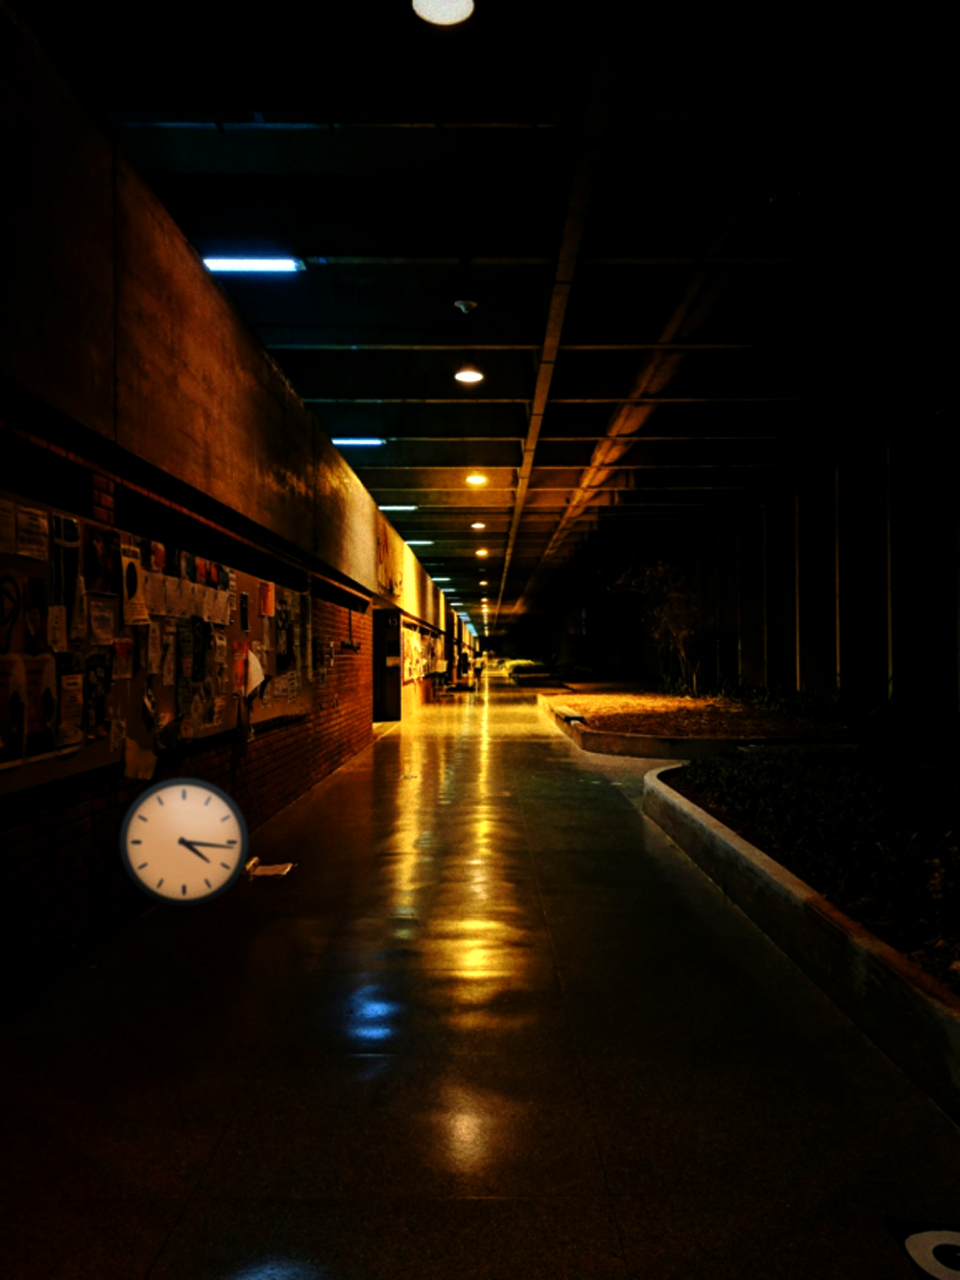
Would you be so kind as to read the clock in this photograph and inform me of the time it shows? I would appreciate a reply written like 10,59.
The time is 4,16
